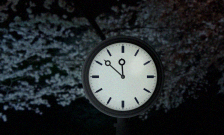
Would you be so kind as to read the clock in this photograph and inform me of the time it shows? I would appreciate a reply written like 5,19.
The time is 11,52
